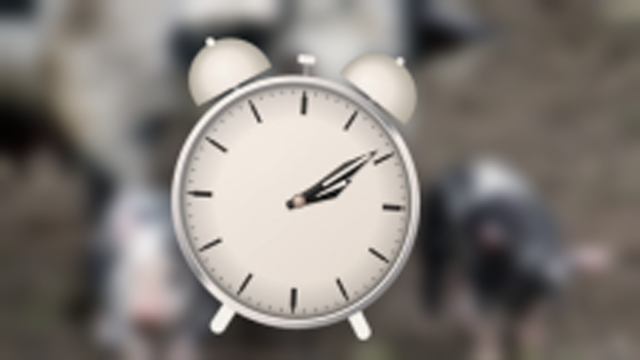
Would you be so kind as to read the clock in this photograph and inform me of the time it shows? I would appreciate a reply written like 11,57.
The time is 2,09
